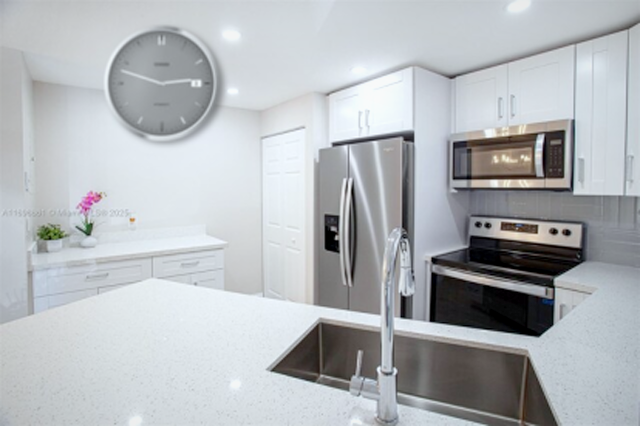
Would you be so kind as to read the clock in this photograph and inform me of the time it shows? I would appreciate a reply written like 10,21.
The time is 2,48
